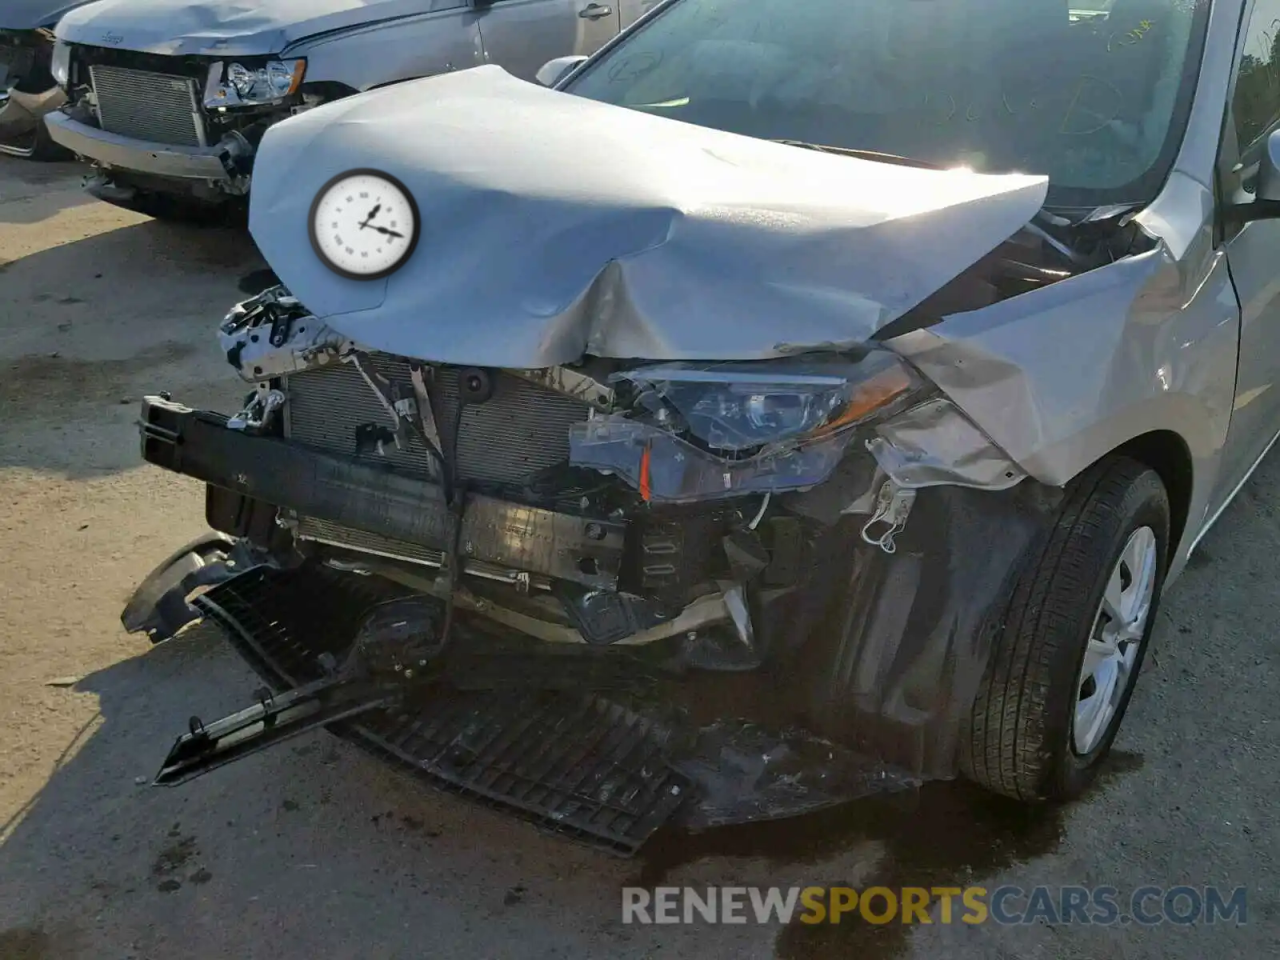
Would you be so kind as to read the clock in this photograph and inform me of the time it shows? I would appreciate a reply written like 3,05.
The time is 1,18
